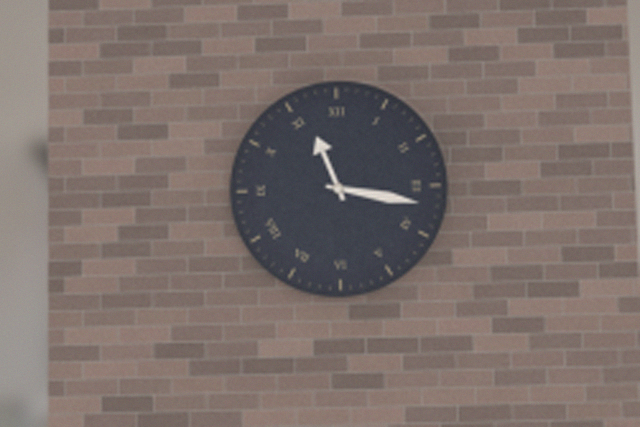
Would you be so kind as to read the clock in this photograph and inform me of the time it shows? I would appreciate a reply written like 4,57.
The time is 11,17
